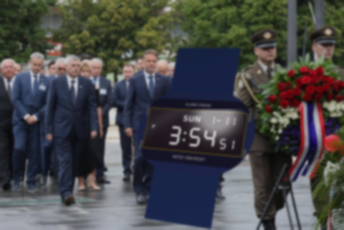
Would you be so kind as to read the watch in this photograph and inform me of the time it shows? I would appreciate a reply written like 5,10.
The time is 3,54
